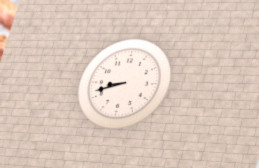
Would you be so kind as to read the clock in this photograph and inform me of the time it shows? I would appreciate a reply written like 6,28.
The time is 8,42
